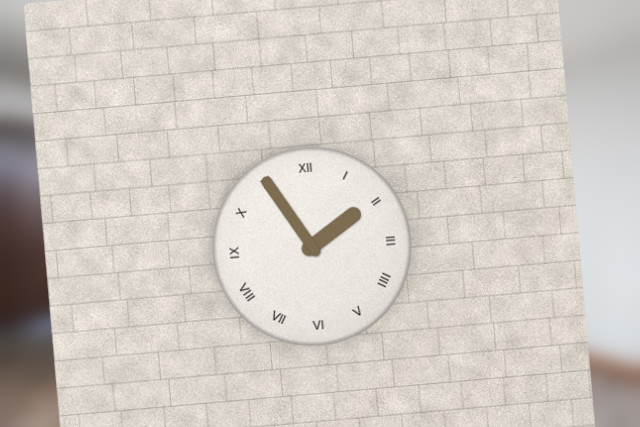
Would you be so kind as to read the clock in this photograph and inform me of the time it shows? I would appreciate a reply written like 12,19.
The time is 1,55
